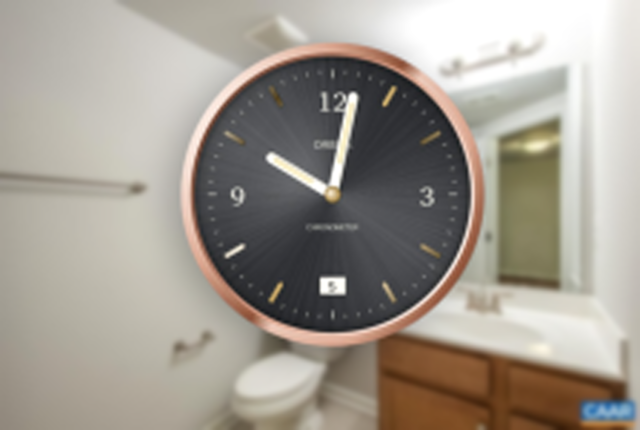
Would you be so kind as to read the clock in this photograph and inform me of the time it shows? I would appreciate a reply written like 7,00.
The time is 10,02
